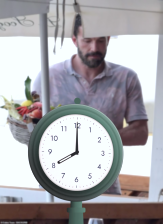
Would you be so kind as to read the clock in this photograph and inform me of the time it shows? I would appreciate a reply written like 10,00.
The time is 8,00
